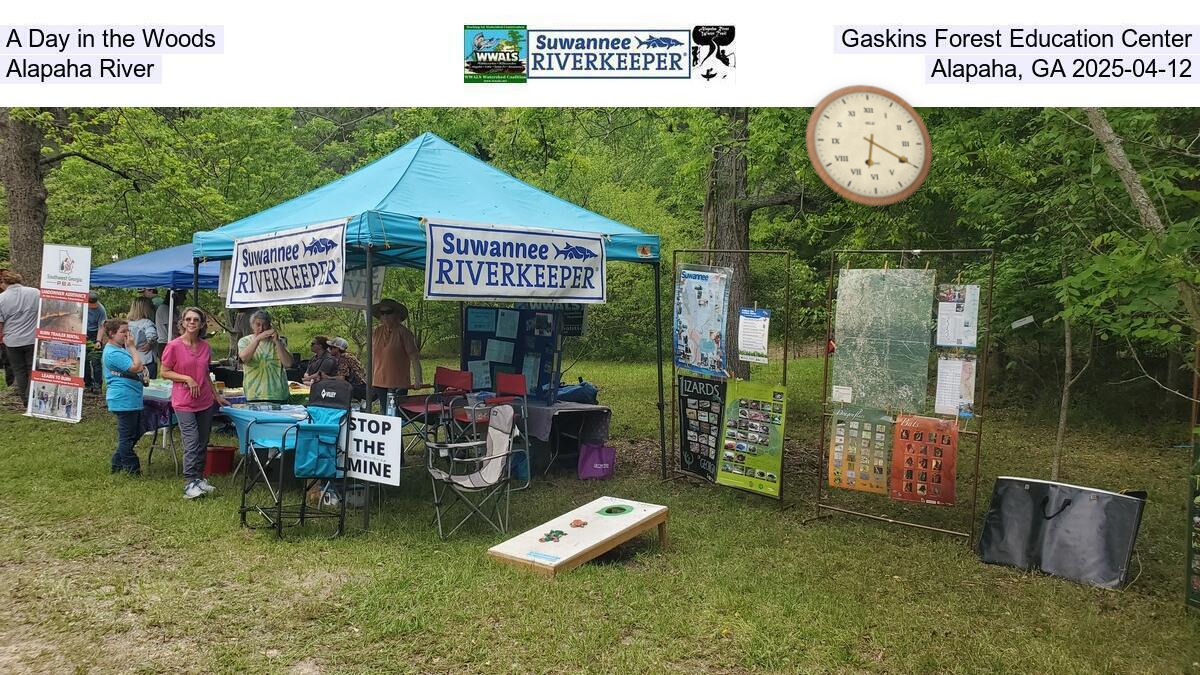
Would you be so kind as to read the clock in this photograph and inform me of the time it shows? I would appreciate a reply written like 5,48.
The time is 6,20
